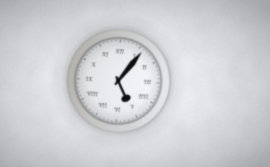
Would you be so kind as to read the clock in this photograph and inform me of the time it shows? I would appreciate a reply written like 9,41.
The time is 5,06
